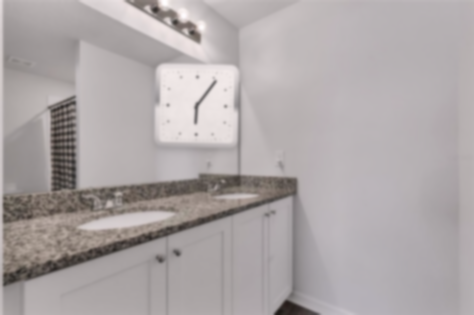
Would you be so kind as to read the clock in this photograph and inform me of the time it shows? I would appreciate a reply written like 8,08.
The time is 6,06
